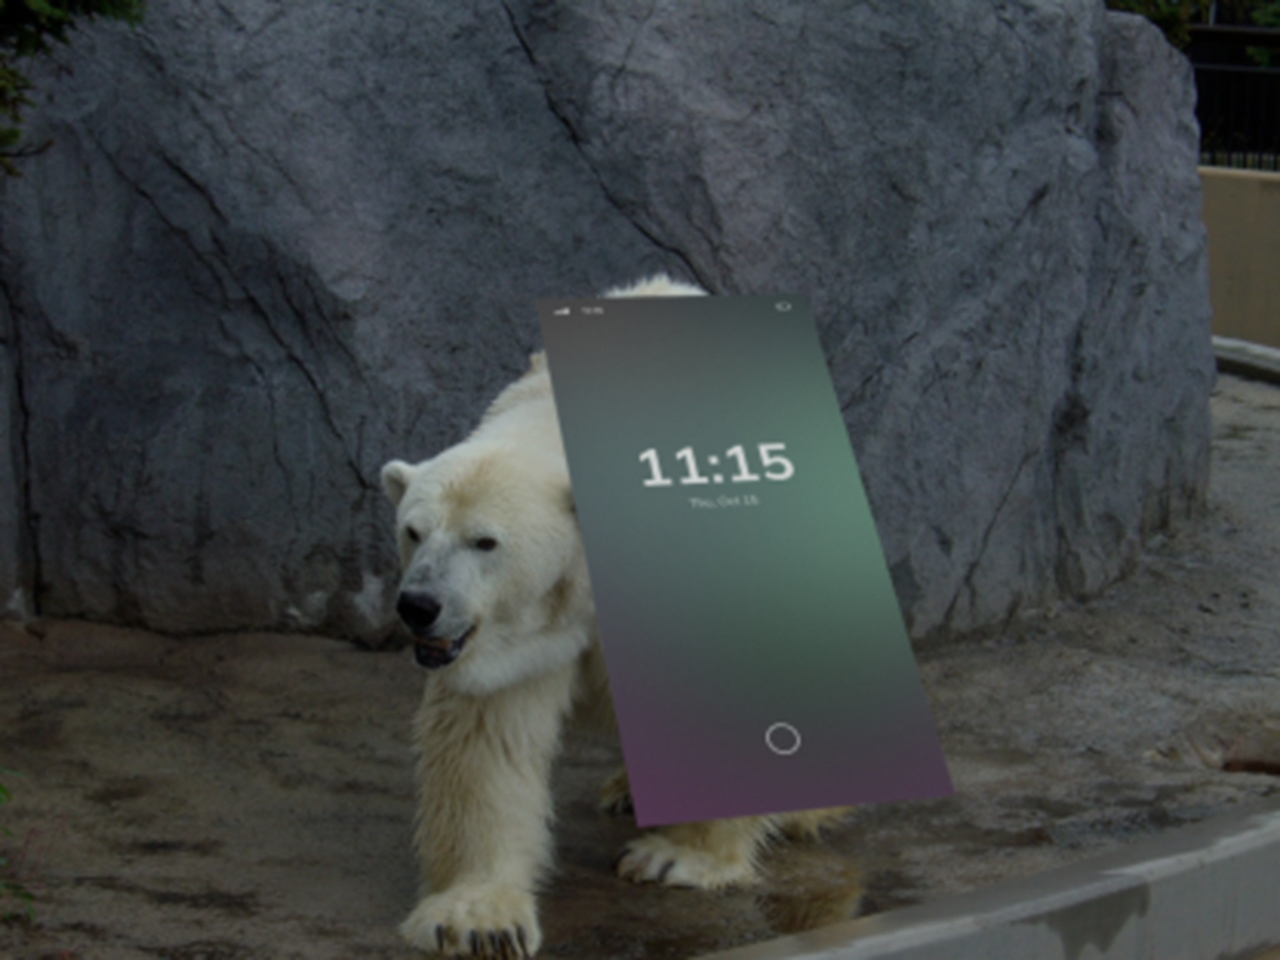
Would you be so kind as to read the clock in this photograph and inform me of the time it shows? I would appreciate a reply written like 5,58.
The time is 11,15
